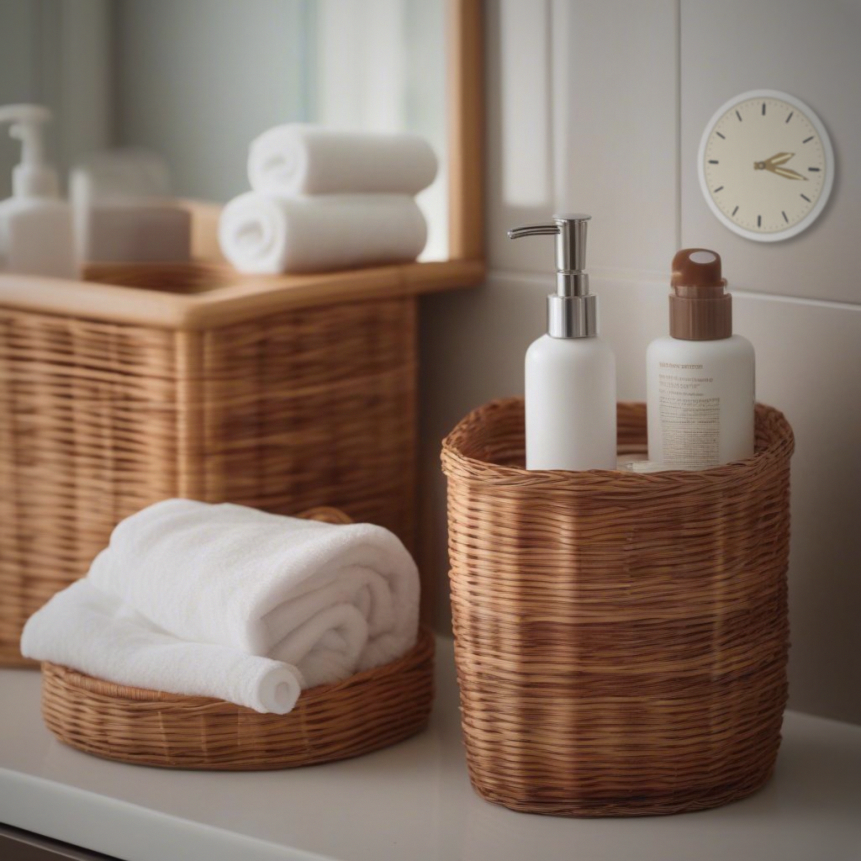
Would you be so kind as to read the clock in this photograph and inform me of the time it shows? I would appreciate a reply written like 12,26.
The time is 2,17
